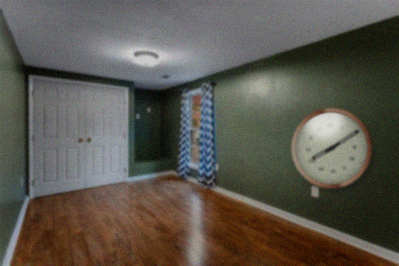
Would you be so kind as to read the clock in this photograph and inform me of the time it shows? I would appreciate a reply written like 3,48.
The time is 8,10
